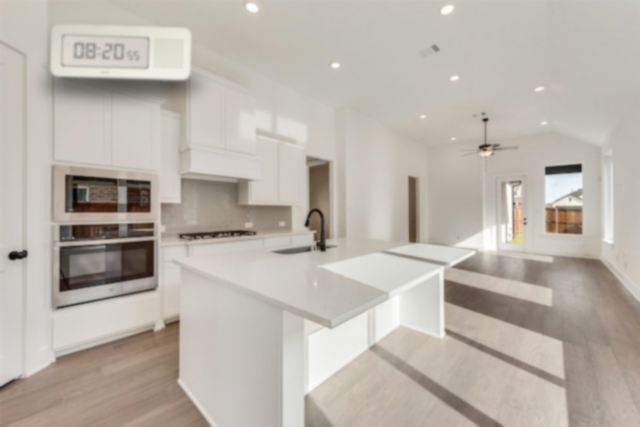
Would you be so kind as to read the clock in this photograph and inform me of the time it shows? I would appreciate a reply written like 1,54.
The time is 8,20
